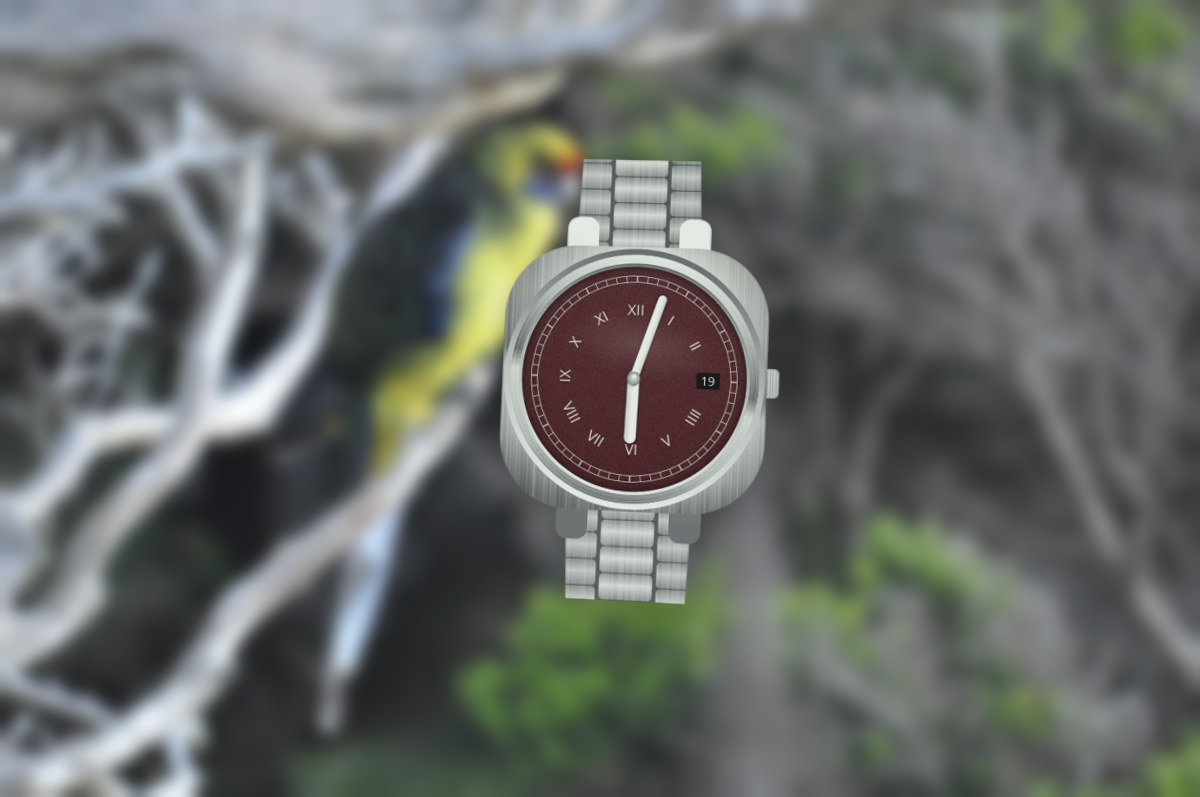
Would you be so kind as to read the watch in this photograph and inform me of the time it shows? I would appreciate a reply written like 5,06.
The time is 6,03
